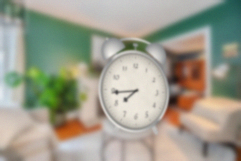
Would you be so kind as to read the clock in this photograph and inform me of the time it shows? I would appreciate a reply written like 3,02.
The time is 7,44
